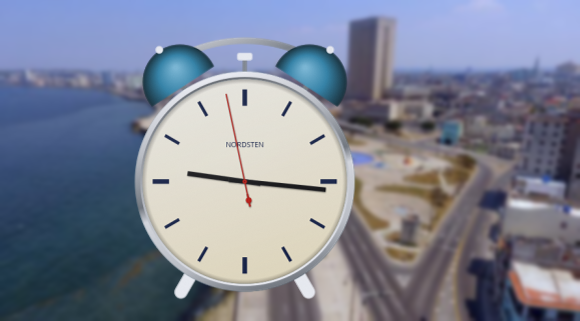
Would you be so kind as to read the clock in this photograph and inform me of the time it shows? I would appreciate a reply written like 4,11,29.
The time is 9,15,58
